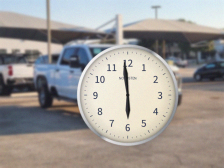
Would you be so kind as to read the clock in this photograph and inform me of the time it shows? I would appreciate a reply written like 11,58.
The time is 5,59
